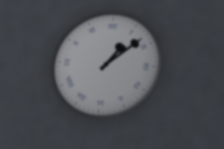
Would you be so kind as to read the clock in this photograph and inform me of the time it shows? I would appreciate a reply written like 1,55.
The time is 1,08
